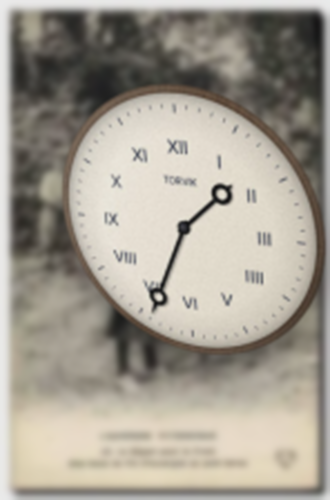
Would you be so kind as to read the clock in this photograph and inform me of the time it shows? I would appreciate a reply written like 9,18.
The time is 1,34
